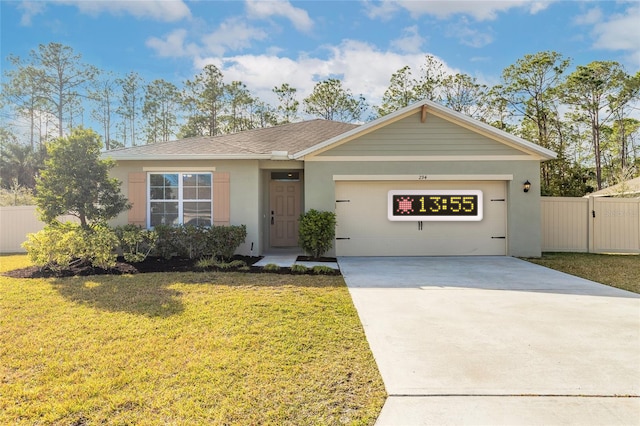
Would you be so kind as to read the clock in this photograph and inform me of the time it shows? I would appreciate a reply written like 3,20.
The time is 13,55
